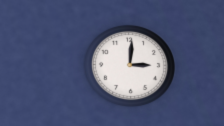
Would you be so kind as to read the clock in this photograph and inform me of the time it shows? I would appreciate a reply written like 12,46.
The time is 3,01
